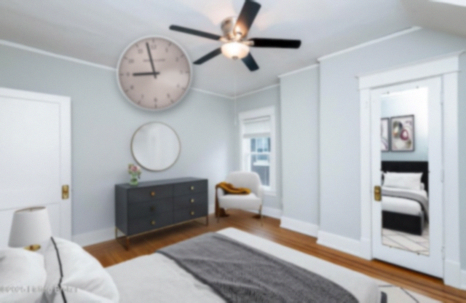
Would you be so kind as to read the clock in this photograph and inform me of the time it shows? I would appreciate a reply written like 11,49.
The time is 8,58
